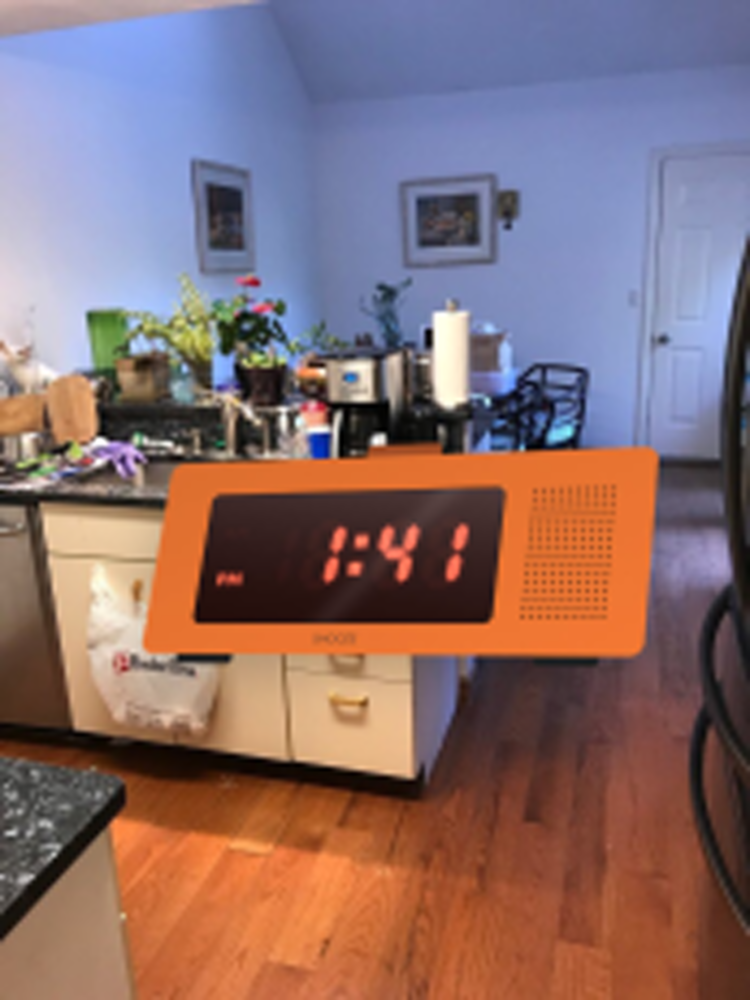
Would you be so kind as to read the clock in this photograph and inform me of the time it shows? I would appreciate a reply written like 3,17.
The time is 1,41
